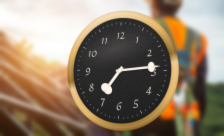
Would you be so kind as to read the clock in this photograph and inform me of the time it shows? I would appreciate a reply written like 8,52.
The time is 7,14
